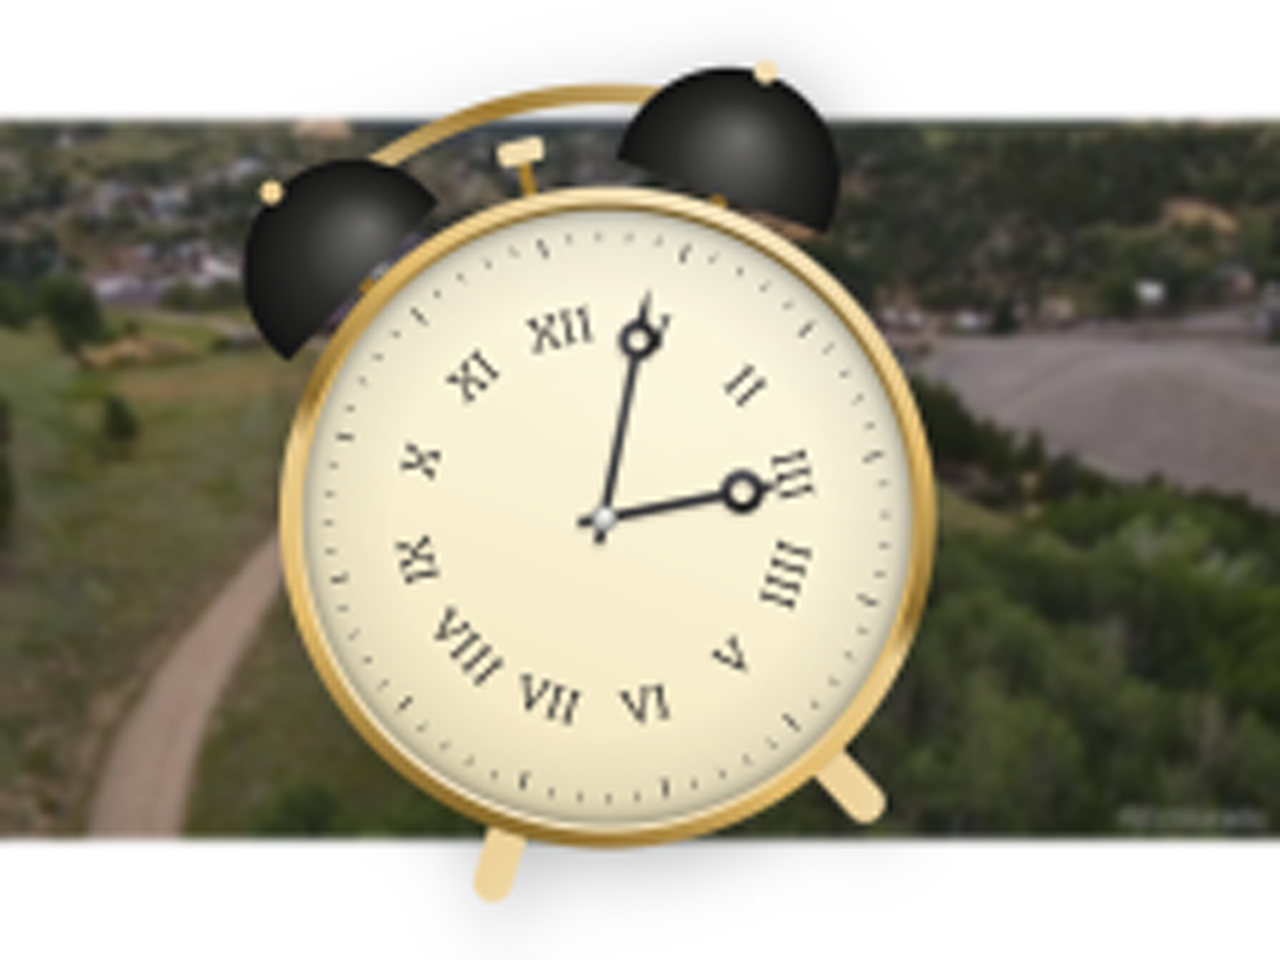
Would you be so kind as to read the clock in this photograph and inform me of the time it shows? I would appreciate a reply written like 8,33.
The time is 3,04
